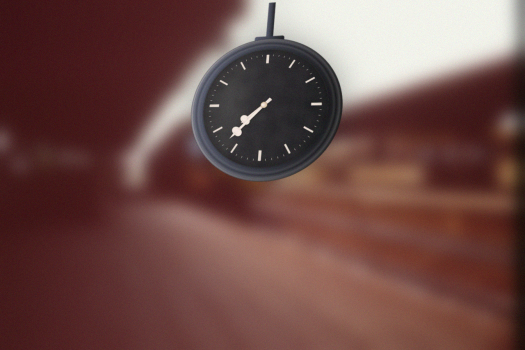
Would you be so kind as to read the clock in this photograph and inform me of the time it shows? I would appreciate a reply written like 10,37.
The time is 7,37
